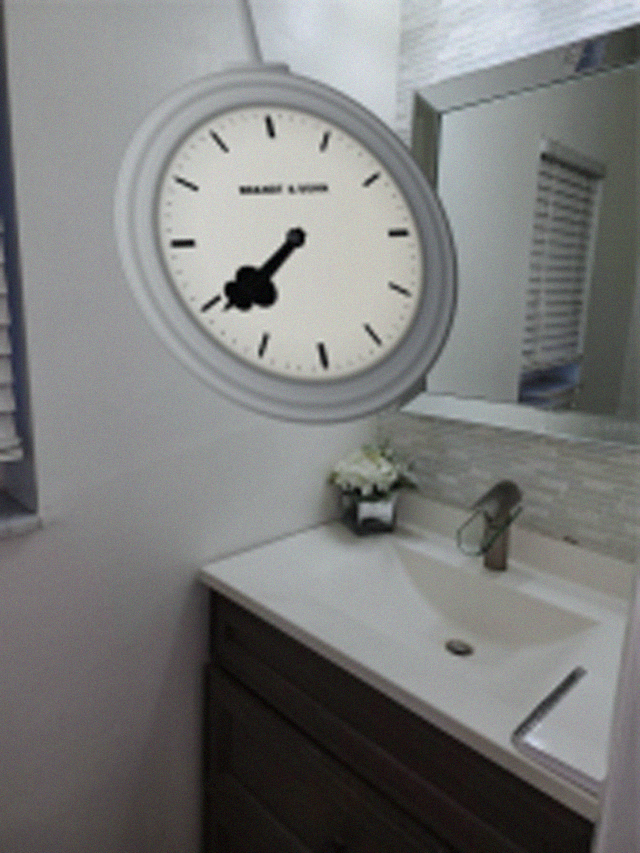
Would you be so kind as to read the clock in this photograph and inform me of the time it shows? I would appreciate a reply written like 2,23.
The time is 7,39
